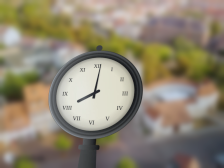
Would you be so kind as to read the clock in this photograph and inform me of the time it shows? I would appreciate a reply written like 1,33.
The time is 8,01
